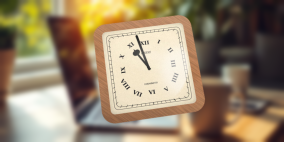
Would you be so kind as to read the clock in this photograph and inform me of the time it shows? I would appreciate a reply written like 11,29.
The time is 10,58
